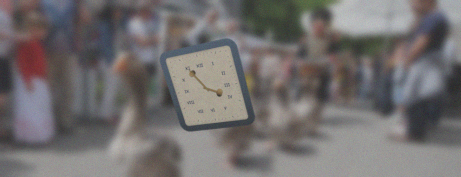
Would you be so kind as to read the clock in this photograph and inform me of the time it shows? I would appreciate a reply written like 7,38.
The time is 3,55
